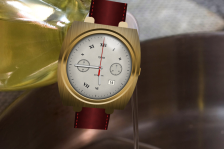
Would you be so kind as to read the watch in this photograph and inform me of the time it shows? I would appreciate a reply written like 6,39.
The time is 5,45
